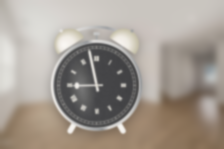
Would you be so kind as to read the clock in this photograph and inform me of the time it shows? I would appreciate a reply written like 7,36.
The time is 8,58
